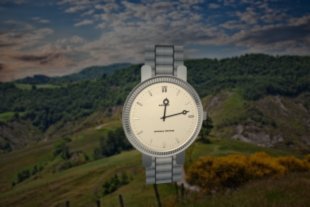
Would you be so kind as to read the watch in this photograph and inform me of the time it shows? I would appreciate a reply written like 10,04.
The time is 12,13
